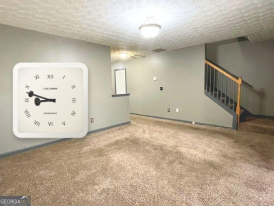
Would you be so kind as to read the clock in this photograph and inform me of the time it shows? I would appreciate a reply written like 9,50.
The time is 8,48
